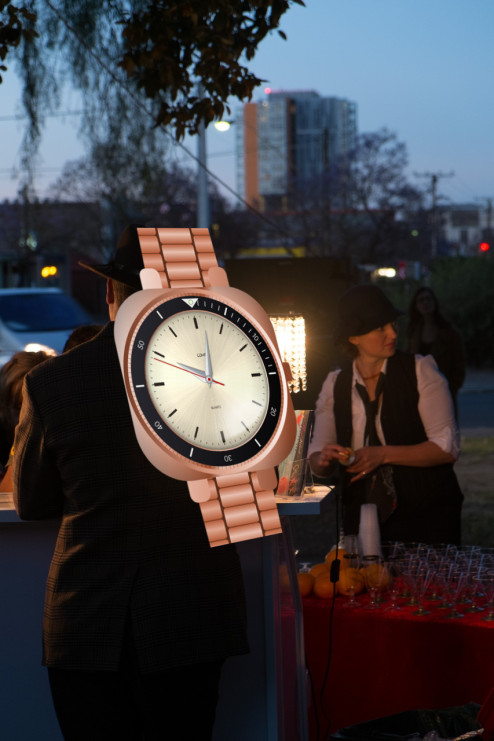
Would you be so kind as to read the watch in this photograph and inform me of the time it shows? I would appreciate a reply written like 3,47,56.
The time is 10,01,49
